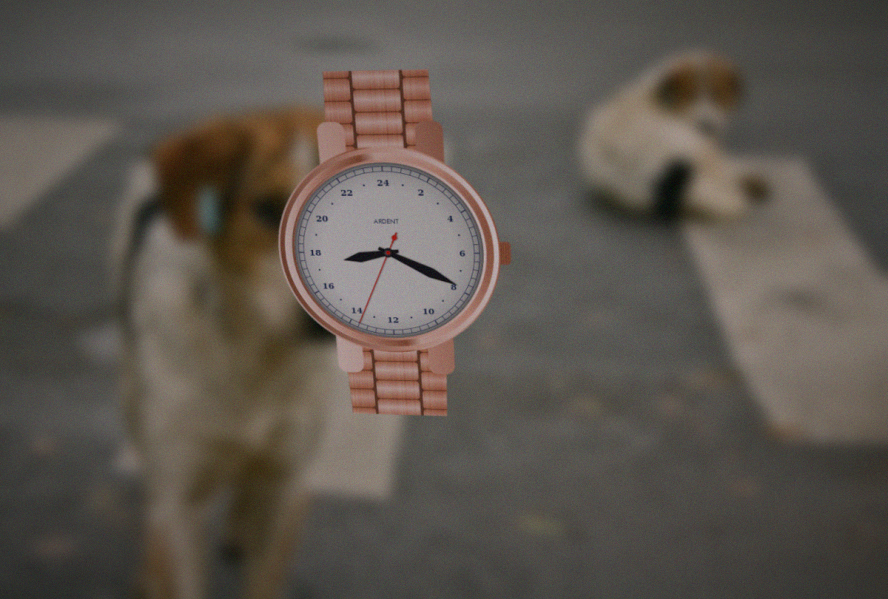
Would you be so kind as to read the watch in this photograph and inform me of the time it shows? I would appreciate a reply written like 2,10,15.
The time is 17,19,34
